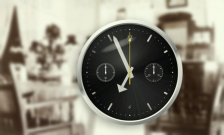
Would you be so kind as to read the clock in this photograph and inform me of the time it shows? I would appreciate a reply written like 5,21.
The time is 6,56
